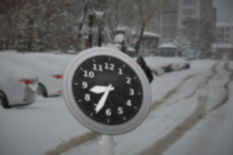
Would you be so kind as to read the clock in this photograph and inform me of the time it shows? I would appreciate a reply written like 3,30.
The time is 8,34
